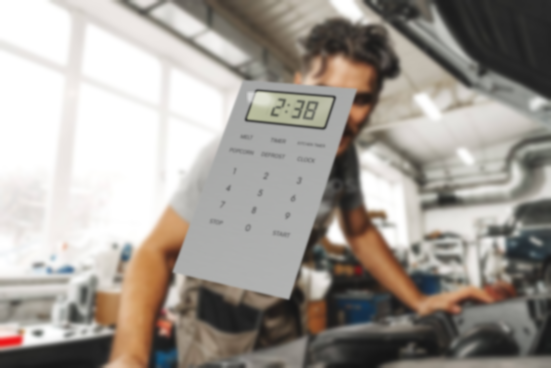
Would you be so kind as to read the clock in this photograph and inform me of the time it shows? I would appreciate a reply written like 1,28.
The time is 2,38
